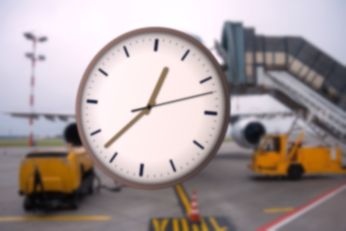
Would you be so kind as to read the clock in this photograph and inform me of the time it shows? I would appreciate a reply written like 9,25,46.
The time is 12,37,12
